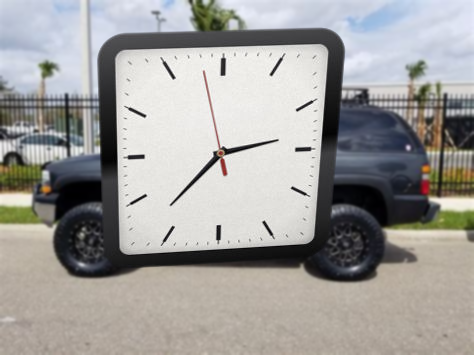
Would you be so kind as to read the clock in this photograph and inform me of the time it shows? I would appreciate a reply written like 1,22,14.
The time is 2,36,58
